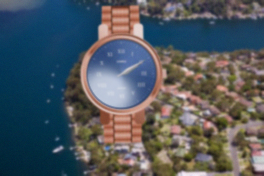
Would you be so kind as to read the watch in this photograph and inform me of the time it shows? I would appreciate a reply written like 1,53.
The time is 2,10
